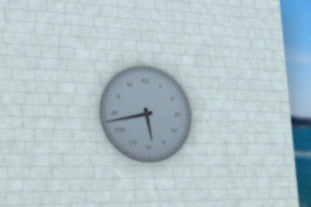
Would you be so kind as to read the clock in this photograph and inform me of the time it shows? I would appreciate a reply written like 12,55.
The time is 5,43
